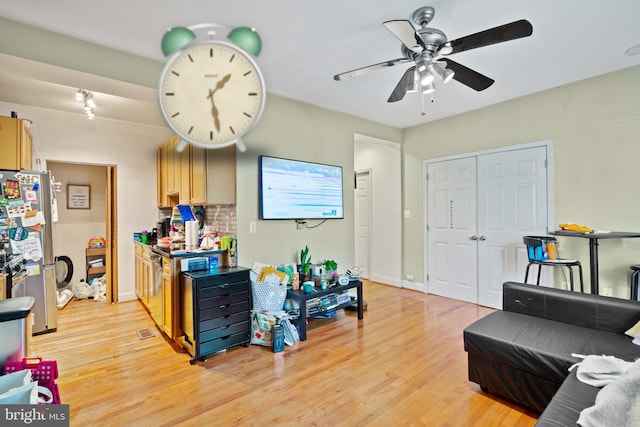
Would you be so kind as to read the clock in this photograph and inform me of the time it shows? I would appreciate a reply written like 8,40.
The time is 1,28
